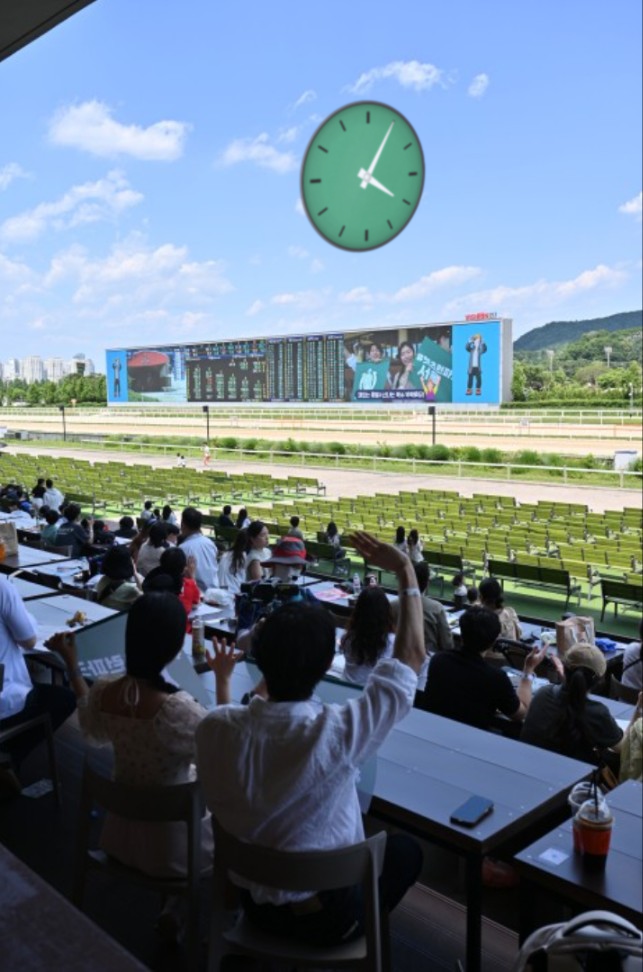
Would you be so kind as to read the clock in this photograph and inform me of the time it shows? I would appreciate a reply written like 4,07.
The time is 4,05
